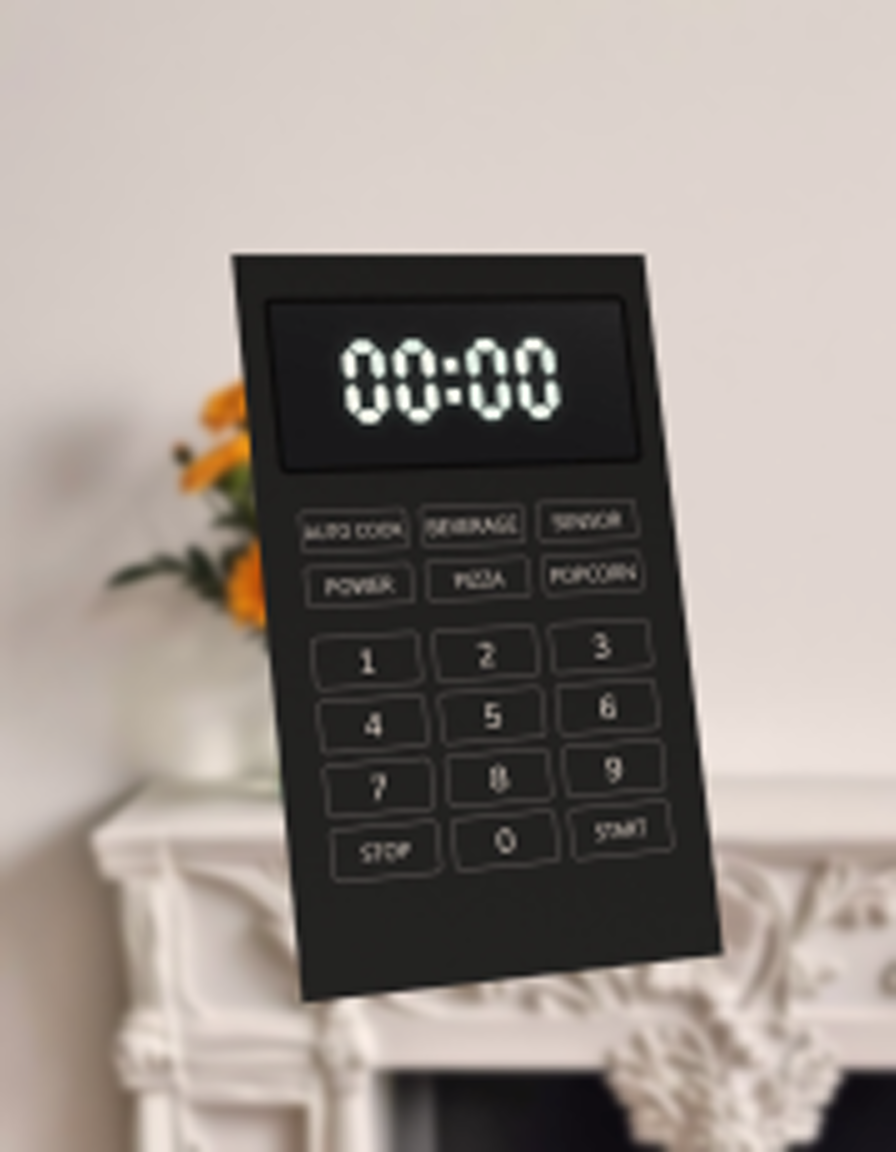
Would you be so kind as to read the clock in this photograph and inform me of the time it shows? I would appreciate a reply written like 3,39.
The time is 0,00
